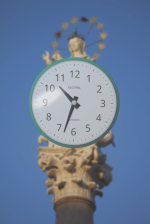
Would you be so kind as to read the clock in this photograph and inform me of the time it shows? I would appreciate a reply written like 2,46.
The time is 10,33
